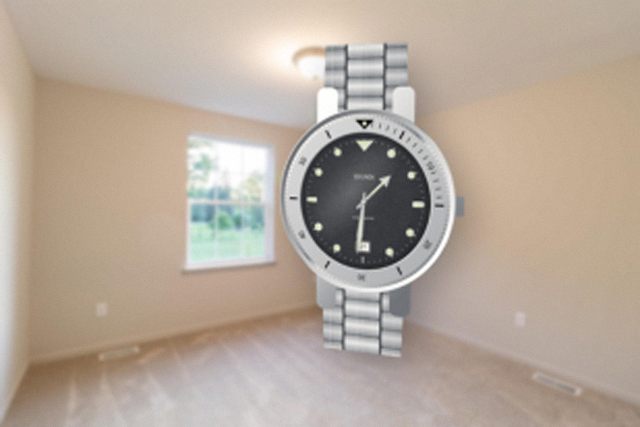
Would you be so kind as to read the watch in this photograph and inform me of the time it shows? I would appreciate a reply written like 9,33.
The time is 1,31
